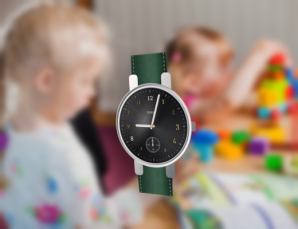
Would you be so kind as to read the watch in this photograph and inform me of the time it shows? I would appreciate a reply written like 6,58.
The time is 9,03
